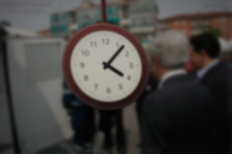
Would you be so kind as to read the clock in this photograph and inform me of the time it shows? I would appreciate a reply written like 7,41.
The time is 4,07
